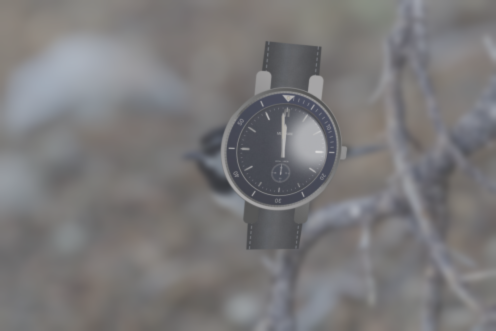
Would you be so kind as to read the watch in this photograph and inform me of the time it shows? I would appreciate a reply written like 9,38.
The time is 11,59
